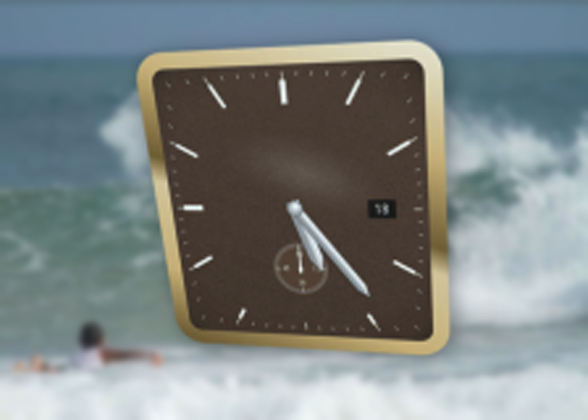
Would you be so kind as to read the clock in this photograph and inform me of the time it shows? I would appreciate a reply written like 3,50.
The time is 5,24
